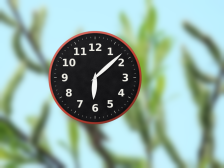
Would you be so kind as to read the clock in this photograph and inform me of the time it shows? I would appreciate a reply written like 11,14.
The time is 6,08
